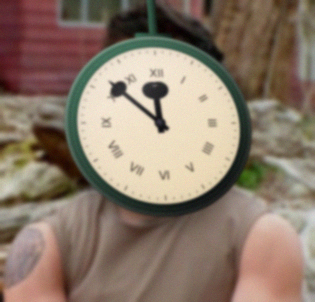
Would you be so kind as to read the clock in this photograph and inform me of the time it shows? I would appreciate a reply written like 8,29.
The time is 11,52
